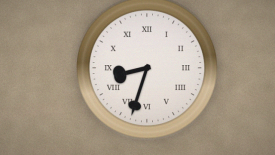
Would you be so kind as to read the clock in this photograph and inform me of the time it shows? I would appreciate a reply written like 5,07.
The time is 8,33
